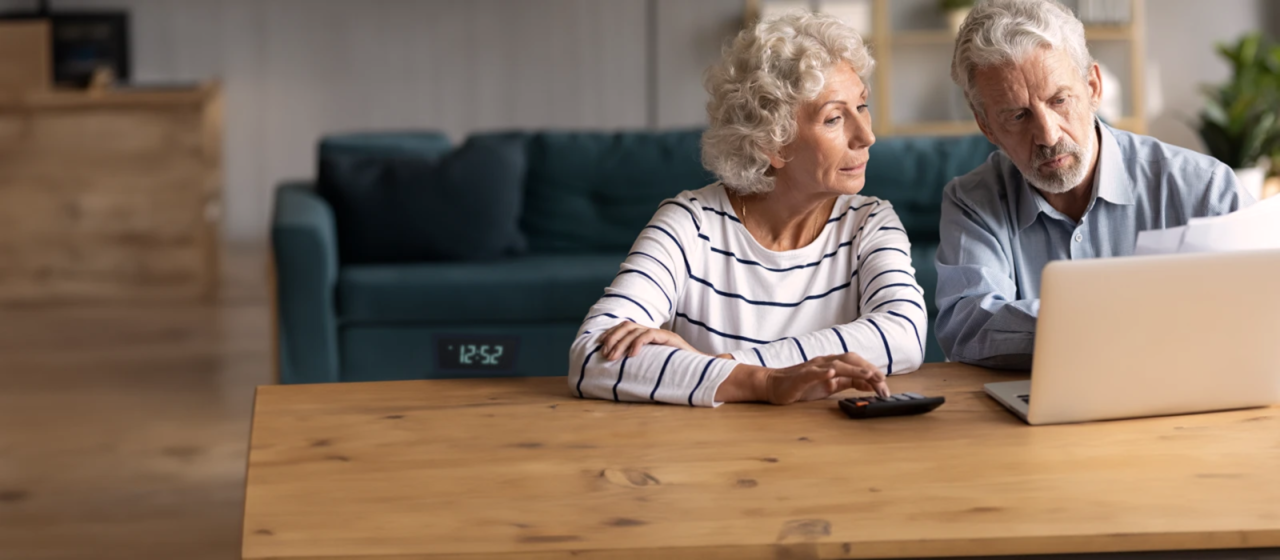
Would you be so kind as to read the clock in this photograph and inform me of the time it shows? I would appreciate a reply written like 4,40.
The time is 12,52
